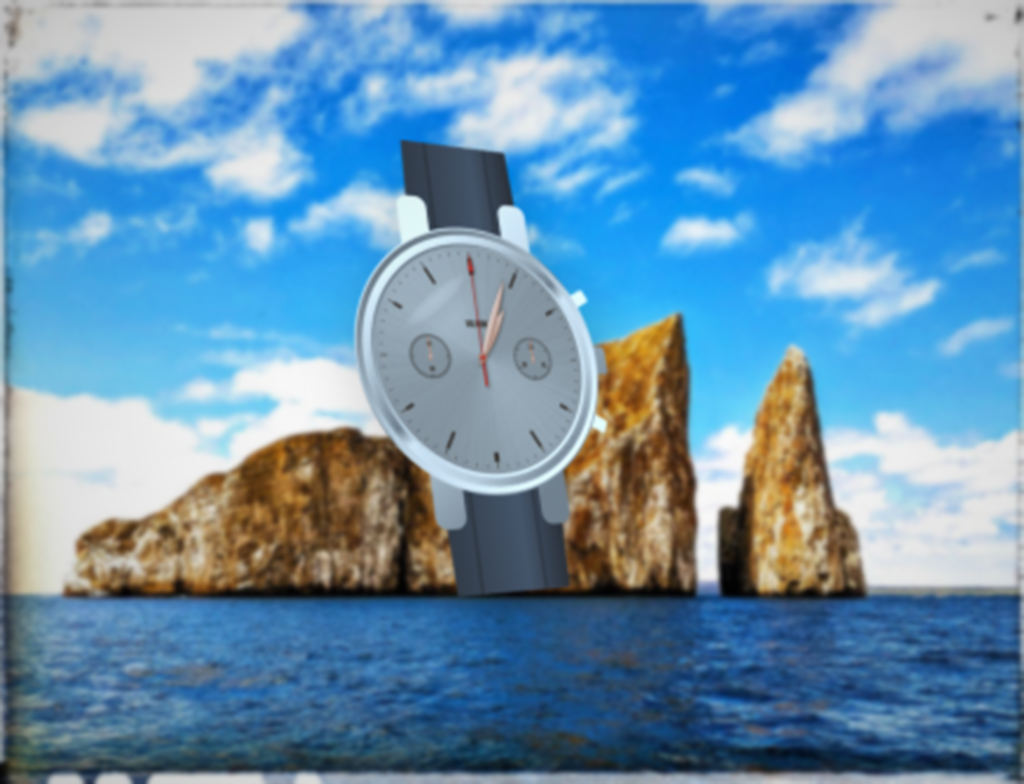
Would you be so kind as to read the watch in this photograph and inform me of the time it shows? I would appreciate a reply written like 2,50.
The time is 1,04
